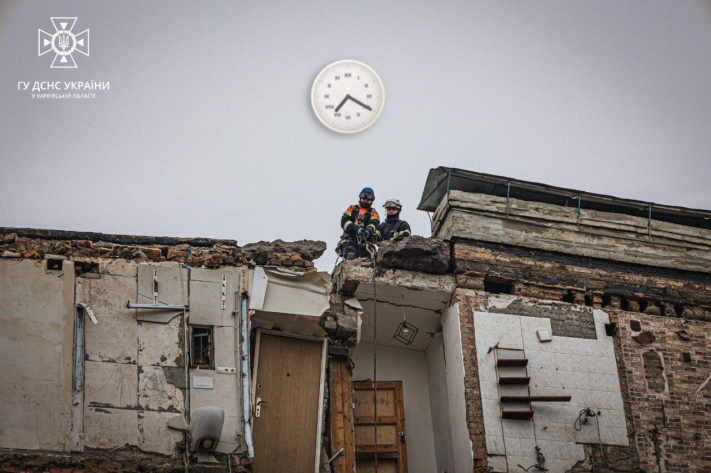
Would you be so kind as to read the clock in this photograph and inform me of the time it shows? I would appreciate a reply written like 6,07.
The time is 7,20
